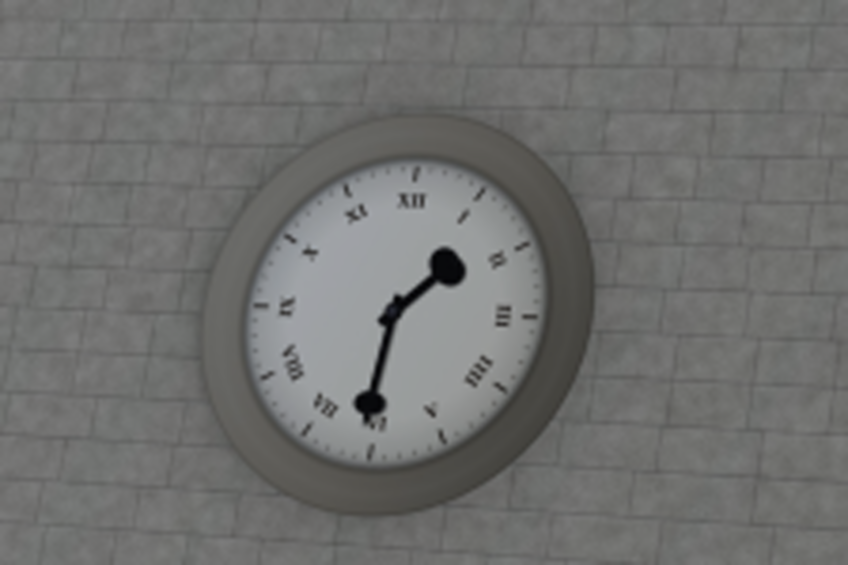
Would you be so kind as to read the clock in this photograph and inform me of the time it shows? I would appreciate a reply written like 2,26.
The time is 1,31
